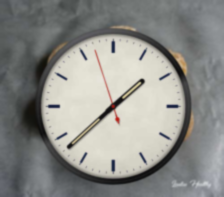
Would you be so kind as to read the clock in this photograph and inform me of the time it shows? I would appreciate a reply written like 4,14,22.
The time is 1,37,57
